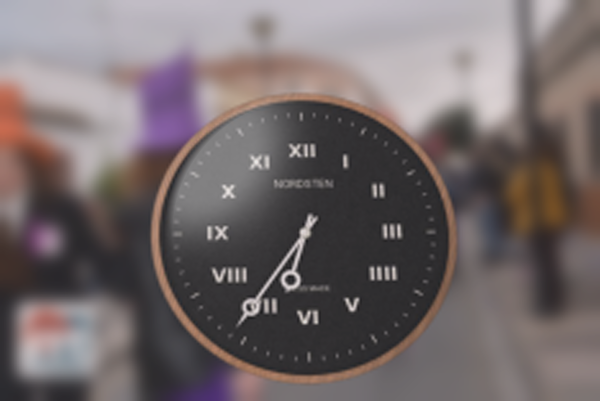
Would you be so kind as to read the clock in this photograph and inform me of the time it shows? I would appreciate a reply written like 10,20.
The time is 6,36
